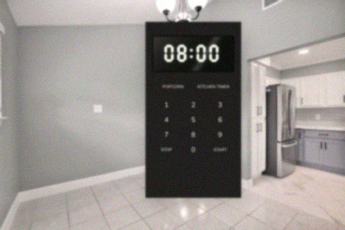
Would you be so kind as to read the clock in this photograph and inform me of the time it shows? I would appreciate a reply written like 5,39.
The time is 8,00
